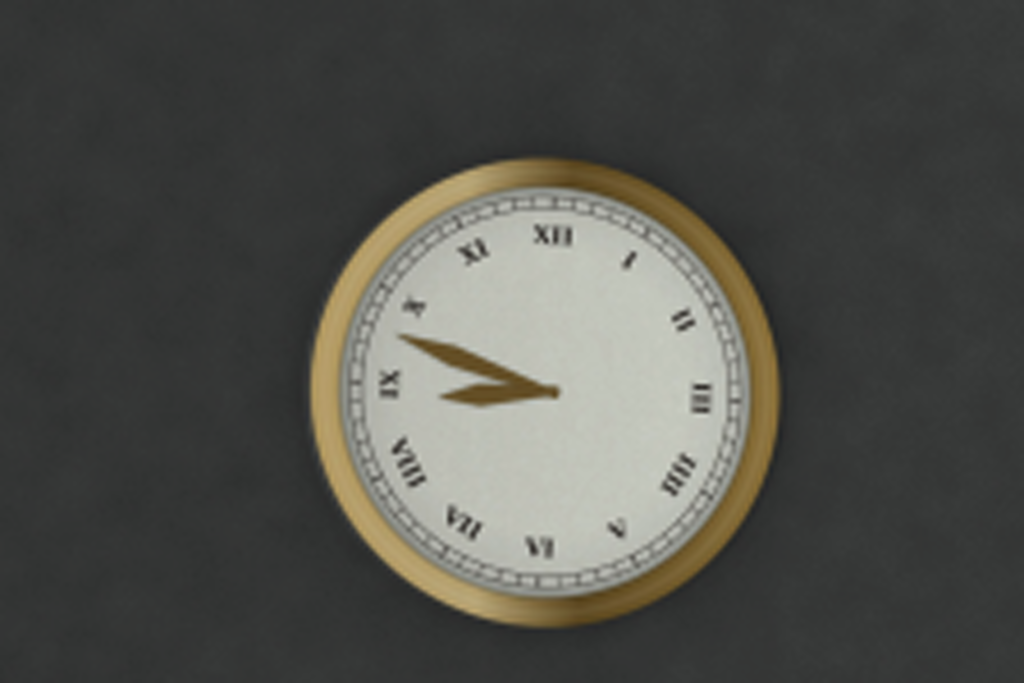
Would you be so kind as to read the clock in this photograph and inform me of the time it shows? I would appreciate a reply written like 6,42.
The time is 8,48
